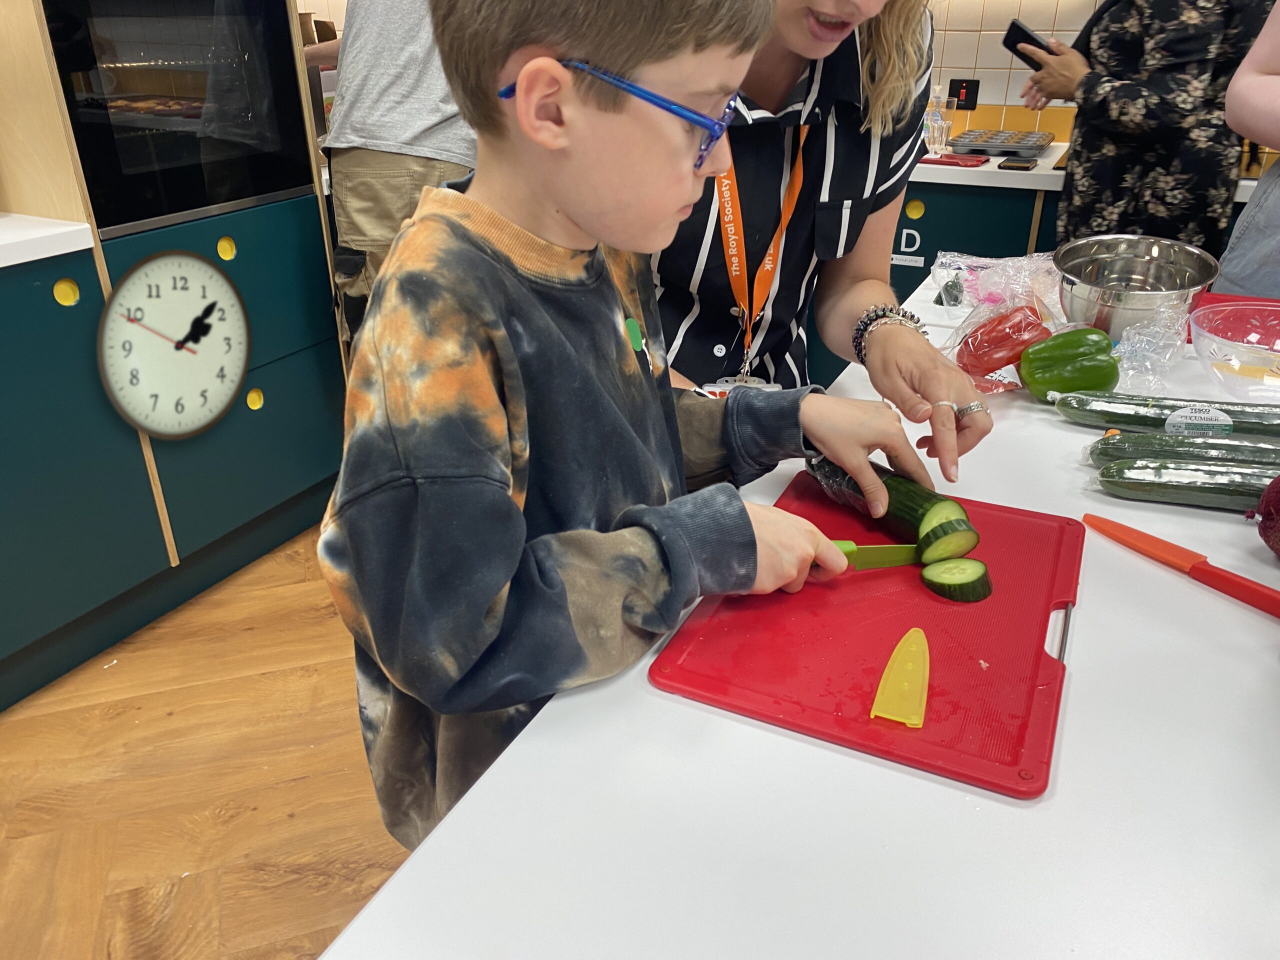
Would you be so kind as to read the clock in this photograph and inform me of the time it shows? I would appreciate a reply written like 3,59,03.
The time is 2,07,49
